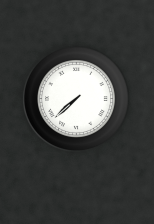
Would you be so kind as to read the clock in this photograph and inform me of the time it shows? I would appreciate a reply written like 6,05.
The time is 7,38
